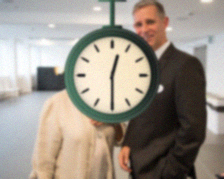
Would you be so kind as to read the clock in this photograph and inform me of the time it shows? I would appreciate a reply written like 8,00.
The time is 12,30
